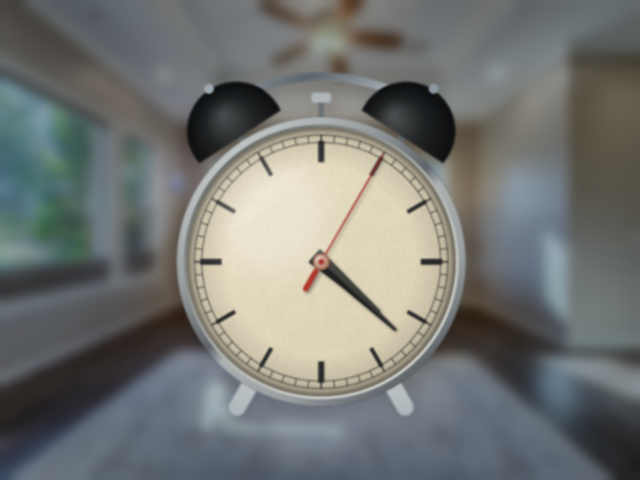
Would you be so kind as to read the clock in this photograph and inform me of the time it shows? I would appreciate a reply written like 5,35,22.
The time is 4,22,05
